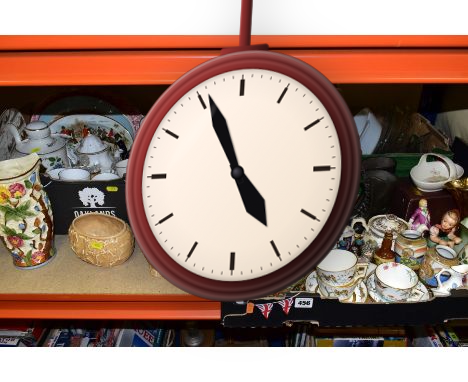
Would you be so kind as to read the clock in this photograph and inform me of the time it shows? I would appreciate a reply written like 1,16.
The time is 4,56
